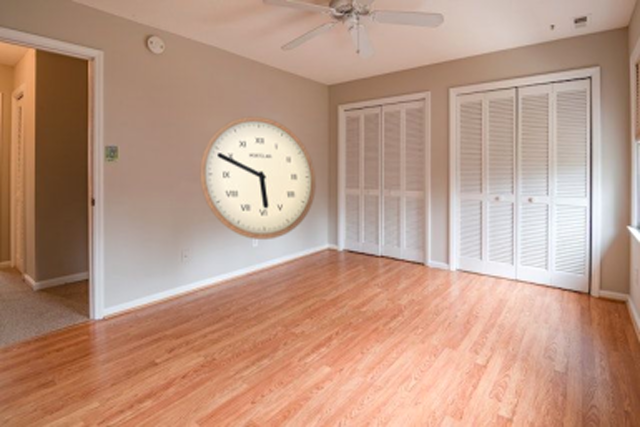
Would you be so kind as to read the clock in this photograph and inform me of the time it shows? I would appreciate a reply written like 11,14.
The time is 5,49
